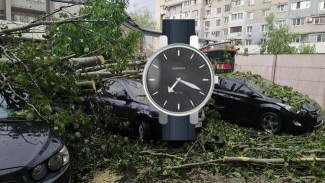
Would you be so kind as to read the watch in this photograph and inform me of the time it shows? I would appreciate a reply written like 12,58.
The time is 7,19
